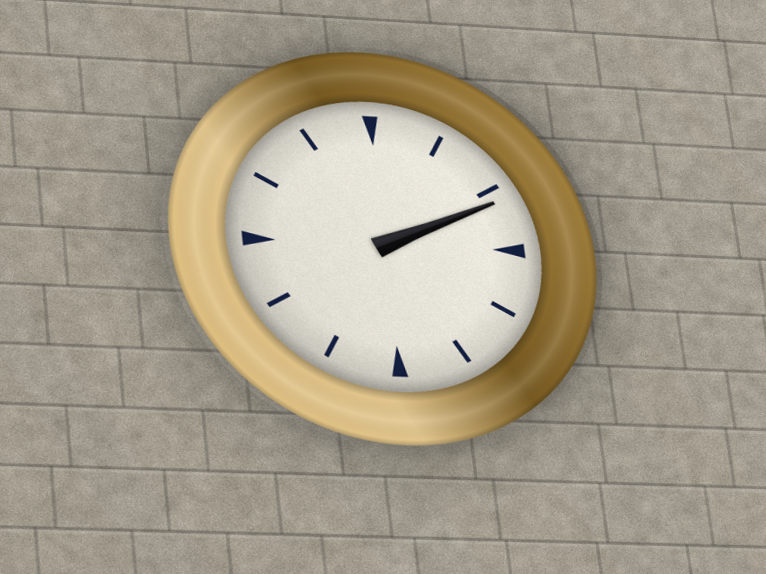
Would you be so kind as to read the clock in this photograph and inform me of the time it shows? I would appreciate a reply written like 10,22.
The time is 2,11
